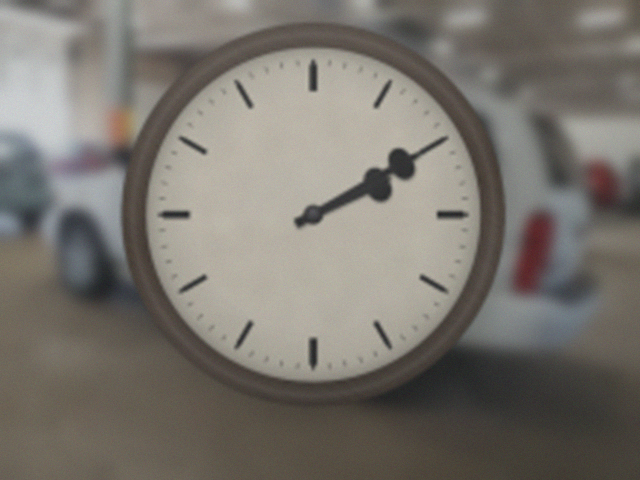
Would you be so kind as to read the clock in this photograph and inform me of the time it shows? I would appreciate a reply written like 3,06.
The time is 2,10
